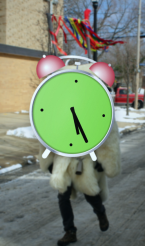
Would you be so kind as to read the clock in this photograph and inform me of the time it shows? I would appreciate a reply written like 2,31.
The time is 5,25
